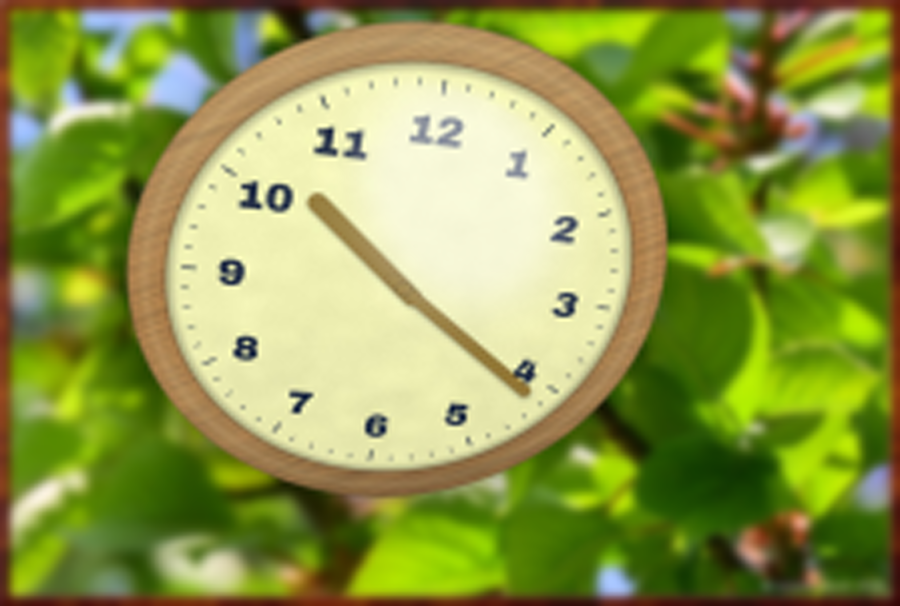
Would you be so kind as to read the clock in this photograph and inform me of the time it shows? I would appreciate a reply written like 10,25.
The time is 10,21
